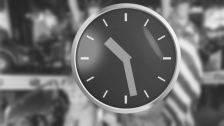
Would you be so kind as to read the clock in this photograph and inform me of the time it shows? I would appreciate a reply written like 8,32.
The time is 10,28
